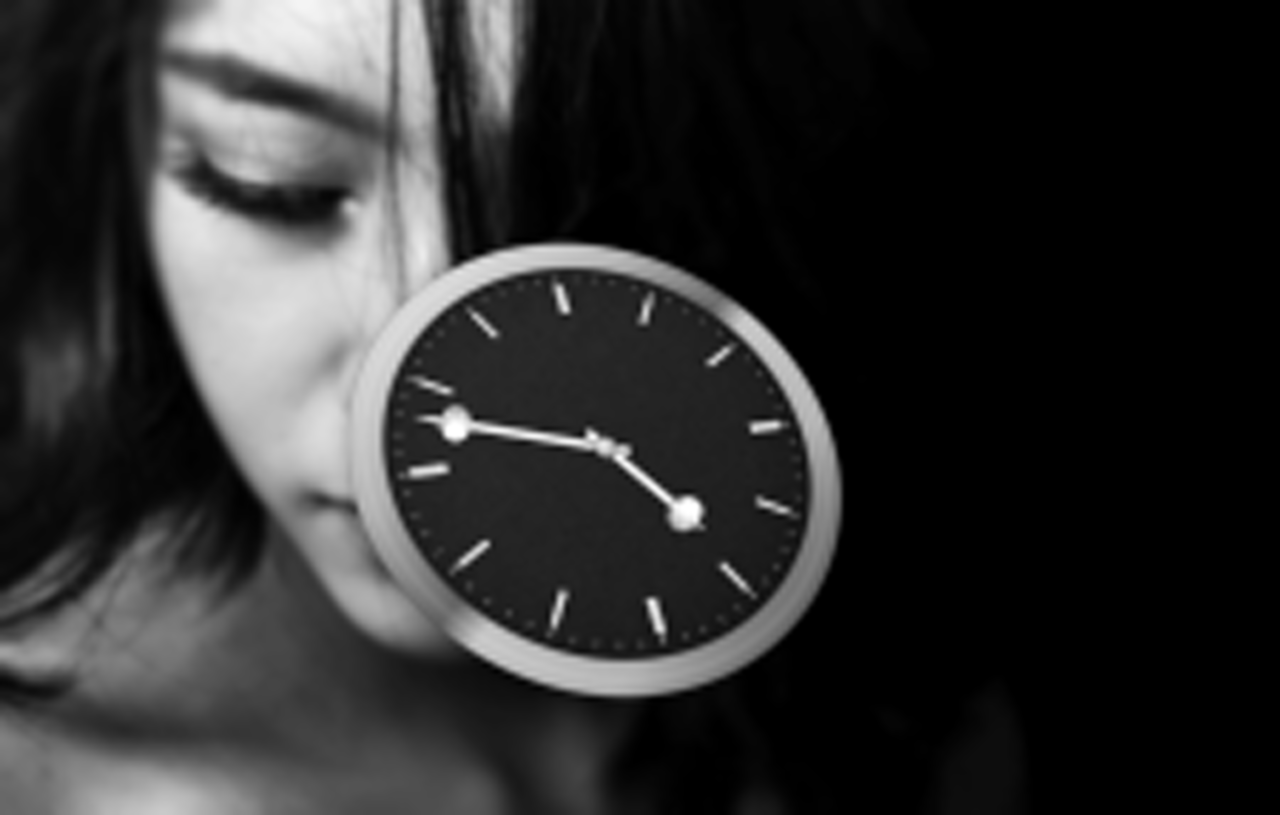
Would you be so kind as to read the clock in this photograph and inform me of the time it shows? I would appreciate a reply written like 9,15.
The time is 4,48
